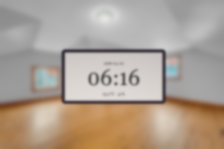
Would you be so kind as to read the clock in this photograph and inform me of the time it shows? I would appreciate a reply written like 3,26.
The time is 6,16
